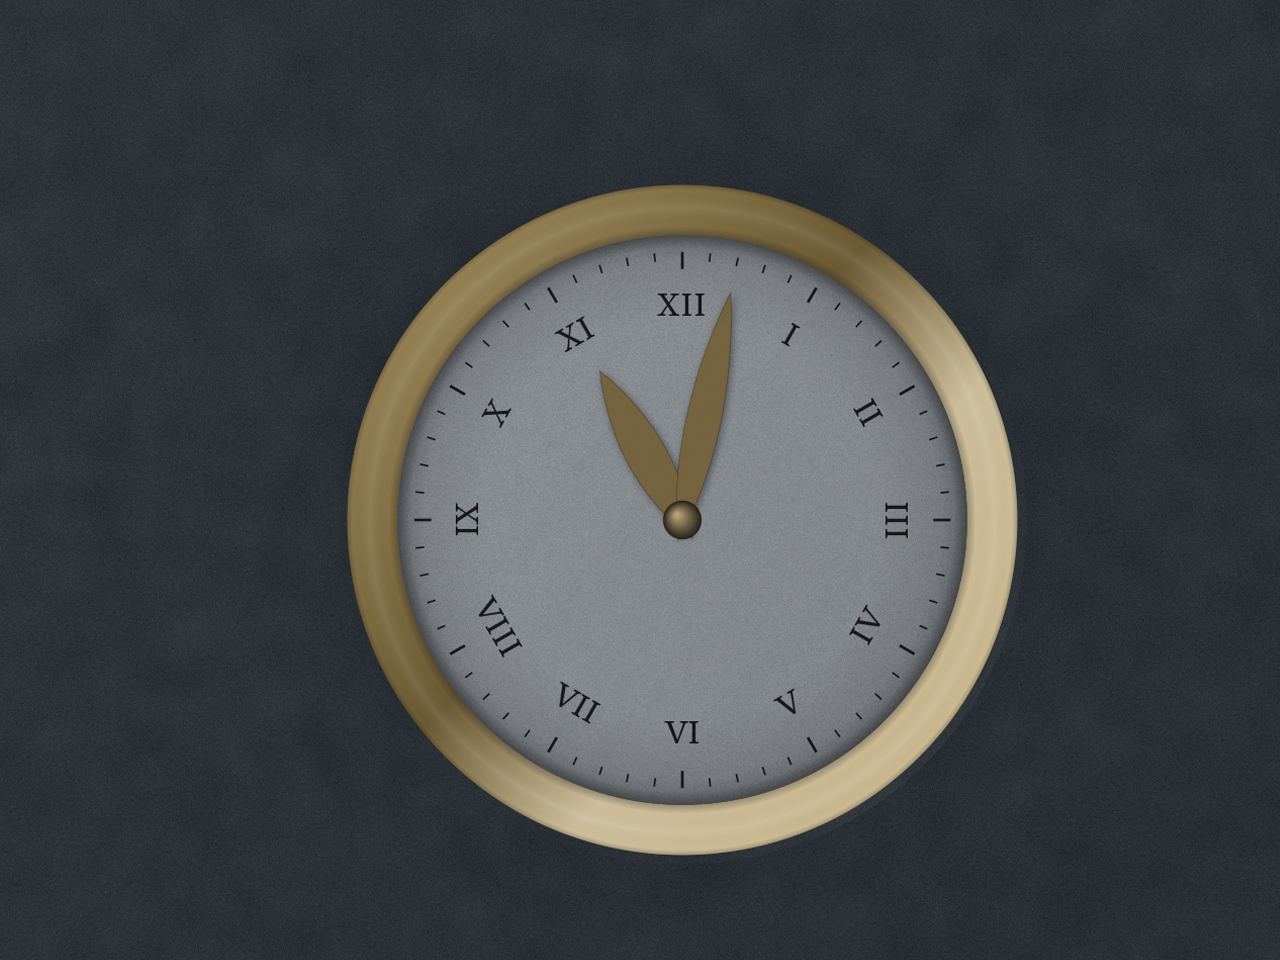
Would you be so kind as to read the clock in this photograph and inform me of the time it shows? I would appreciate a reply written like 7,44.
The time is 11,02
